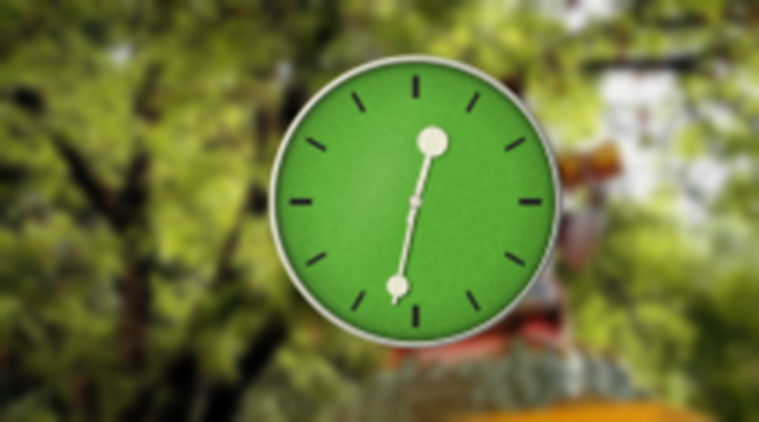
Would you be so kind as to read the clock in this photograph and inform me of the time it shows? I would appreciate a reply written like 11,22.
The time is 12,32
